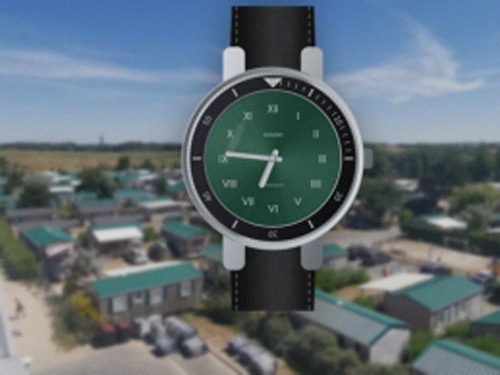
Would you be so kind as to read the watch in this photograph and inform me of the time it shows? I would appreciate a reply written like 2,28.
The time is 6,46
